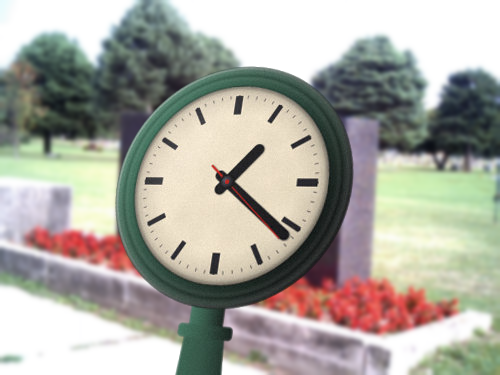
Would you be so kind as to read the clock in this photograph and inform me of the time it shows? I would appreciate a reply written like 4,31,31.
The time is 1,21,22
